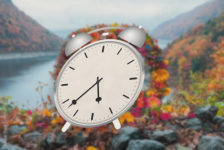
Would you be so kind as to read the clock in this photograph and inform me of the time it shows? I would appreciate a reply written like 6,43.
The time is 5,38
